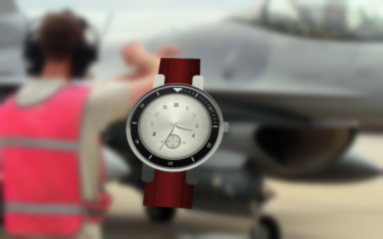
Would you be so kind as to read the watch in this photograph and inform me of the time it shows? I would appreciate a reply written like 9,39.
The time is 3,34
